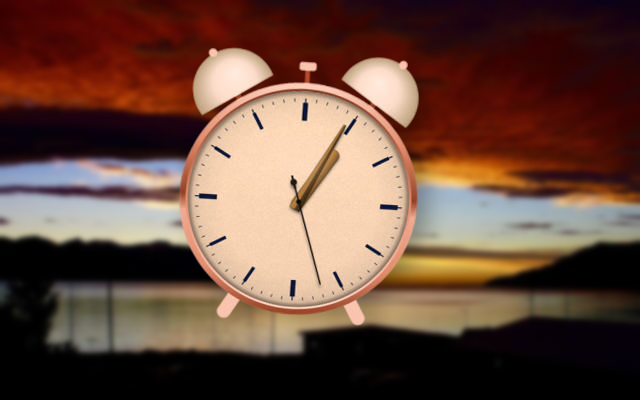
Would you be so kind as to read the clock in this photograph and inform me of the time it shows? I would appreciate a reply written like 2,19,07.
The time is 1,04,27
